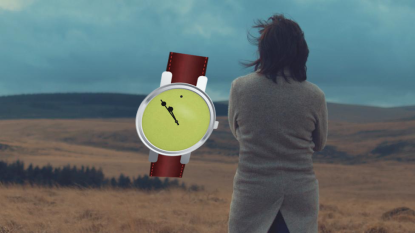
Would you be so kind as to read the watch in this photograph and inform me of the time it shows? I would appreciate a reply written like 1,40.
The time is 10,53
